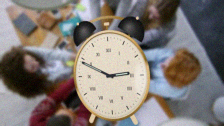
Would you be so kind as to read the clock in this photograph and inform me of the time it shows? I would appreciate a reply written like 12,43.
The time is 2,49
